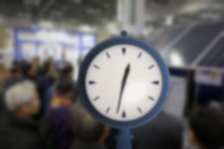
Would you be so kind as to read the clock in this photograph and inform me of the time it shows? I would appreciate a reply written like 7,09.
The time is 12,32
